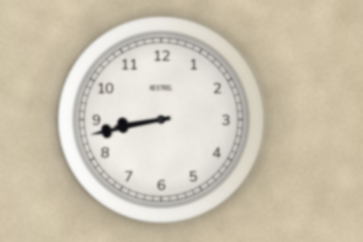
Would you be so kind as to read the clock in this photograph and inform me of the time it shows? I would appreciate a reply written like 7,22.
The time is 8,43
